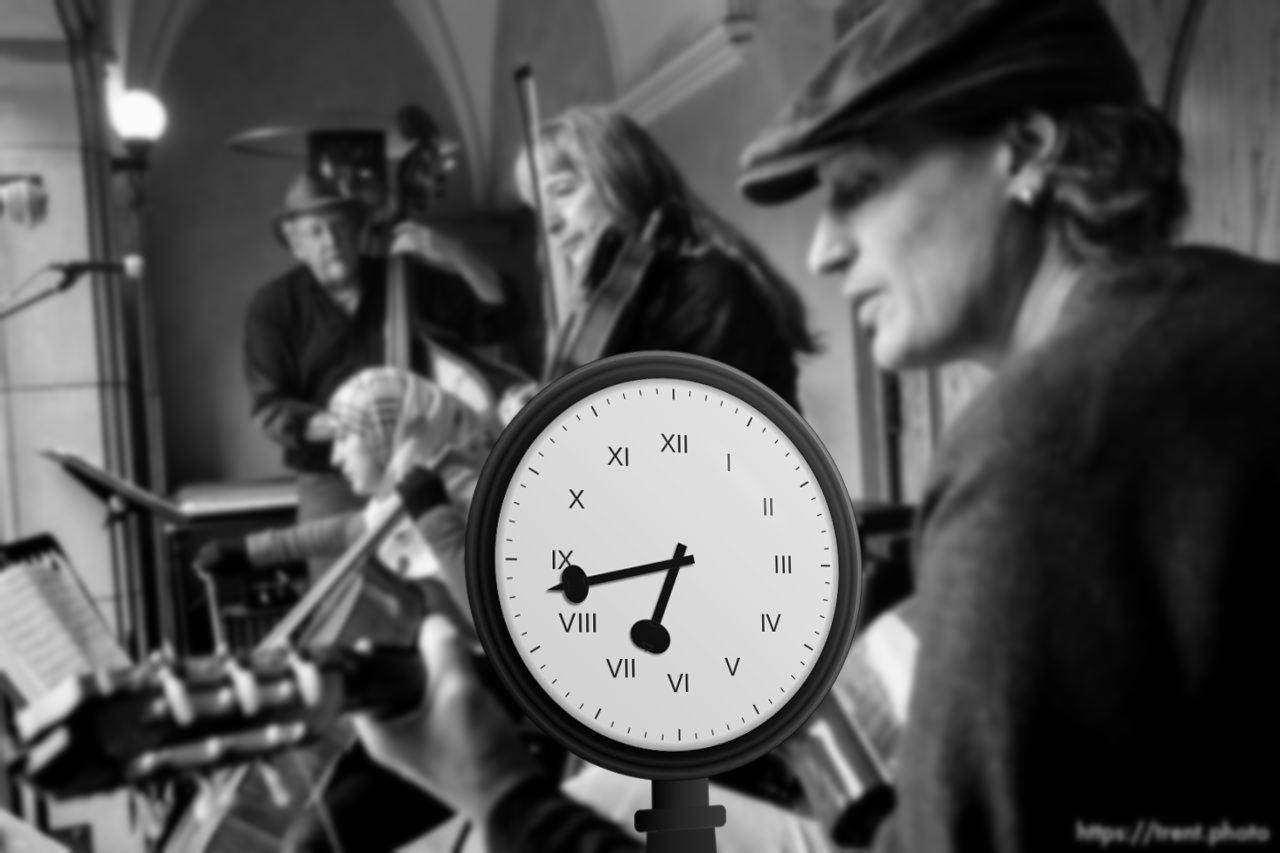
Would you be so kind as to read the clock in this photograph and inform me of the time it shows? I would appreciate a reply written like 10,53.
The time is 6,43
